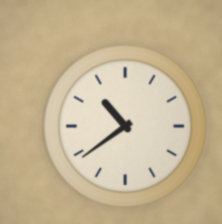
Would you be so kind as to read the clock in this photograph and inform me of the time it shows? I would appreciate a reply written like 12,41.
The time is 10,39
